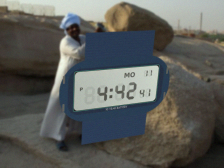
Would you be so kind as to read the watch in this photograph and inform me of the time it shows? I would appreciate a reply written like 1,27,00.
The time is 4,42,41
